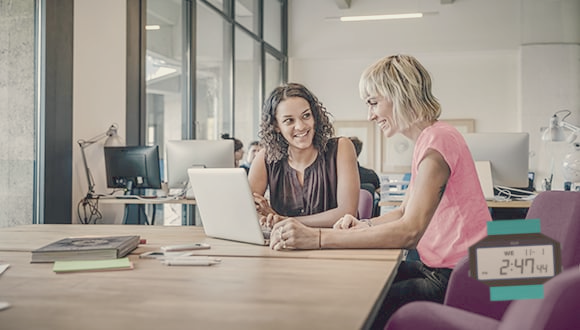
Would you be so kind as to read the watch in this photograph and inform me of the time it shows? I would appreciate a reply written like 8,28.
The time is 2,47
